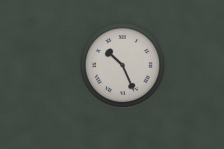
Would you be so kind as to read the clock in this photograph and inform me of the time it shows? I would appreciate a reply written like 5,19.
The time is 10,26
